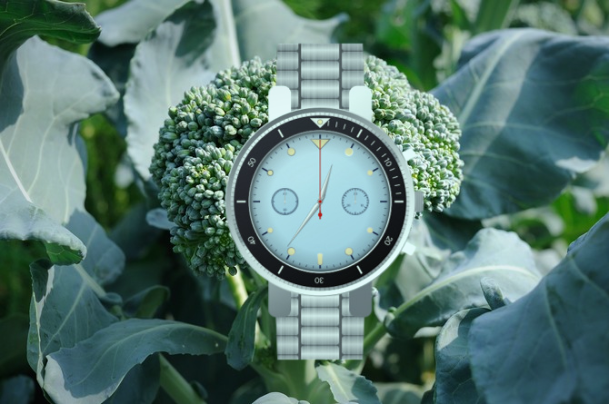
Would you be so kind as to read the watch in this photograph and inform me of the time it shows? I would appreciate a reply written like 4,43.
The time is 12,36
